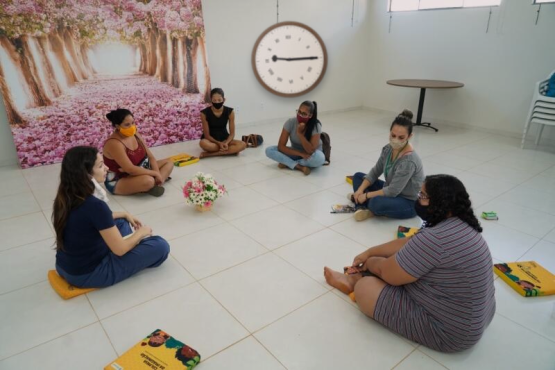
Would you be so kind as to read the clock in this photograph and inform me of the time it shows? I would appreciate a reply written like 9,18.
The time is 9,15
